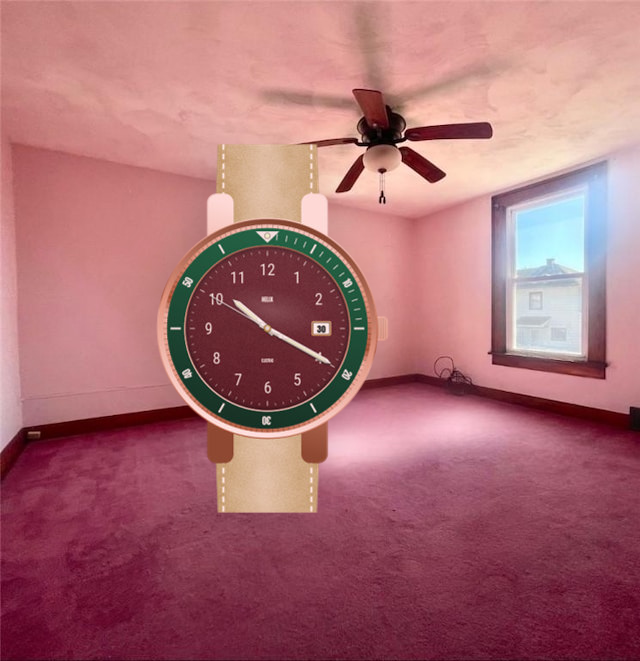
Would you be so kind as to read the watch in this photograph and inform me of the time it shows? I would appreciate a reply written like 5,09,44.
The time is 10,19,50
